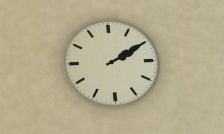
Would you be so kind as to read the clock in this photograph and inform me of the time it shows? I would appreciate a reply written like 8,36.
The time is 2,10
